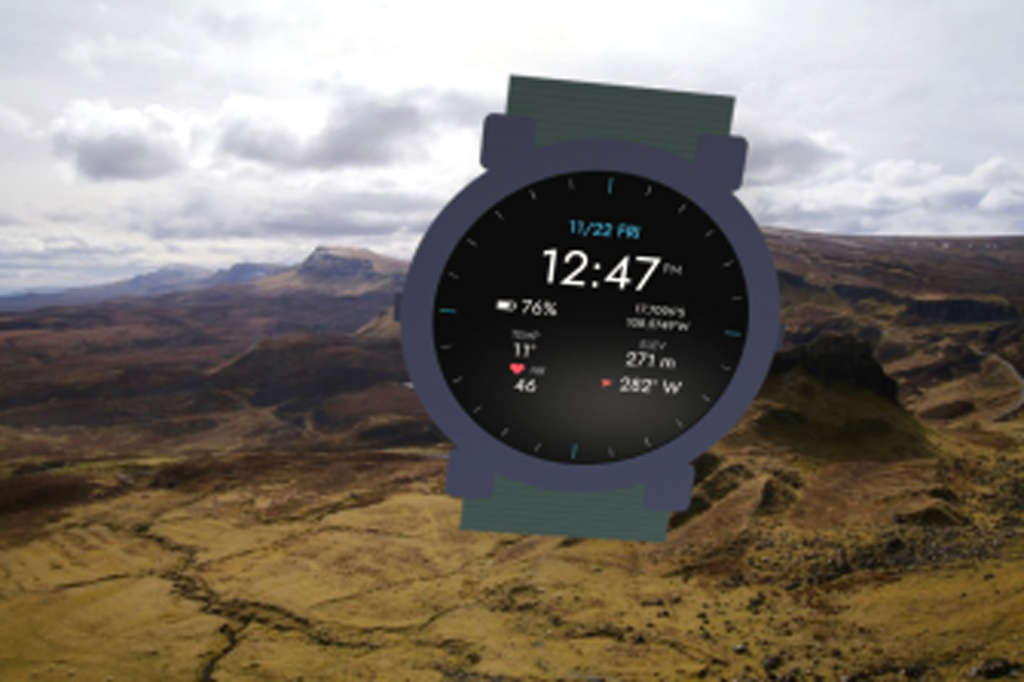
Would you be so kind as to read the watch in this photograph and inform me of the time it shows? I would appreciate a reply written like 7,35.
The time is 12,47
